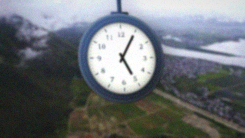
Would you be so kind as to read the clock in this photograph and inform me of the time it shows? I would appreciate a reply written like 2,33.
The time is 5,05
